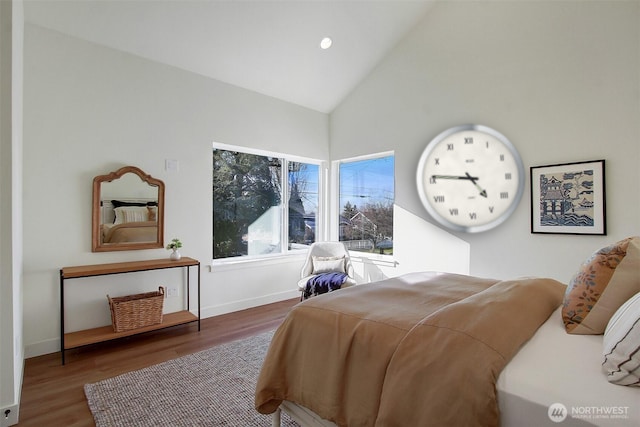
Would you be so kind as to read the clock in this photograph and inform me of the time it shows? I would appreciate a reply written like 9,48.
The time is 4,46
